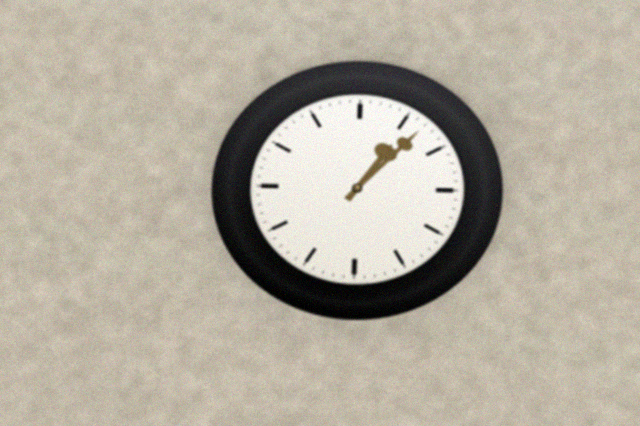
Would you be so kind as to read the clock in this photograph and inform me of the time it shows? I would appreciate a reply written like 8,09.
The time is 1,07
